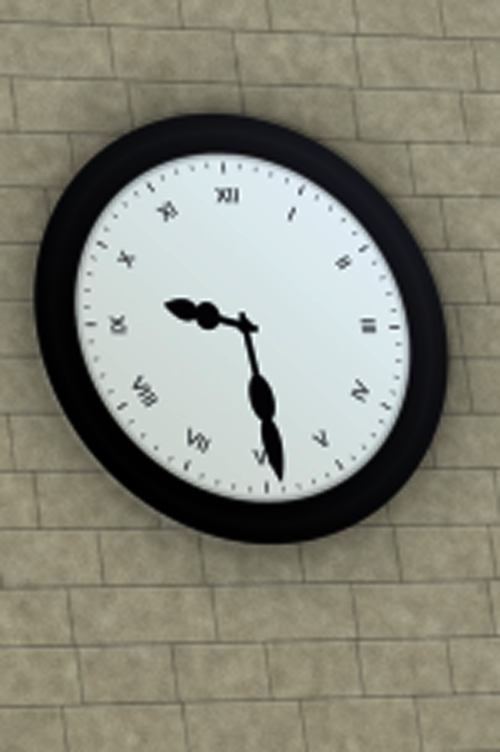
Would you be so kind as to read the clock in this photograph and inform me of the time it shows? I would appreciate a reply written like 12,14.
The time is 9,29
